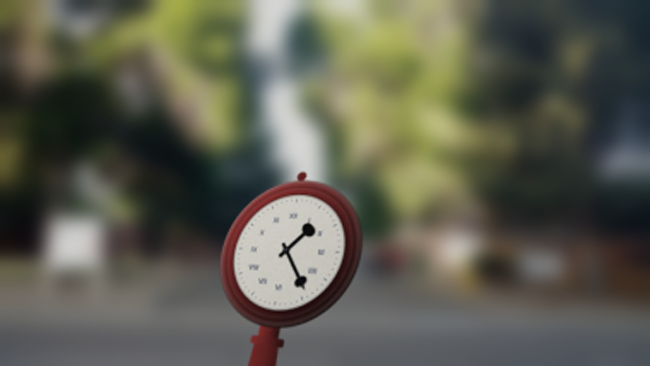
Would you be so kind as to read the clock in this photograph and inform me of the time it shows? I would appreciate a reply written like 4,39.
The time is 1,24
